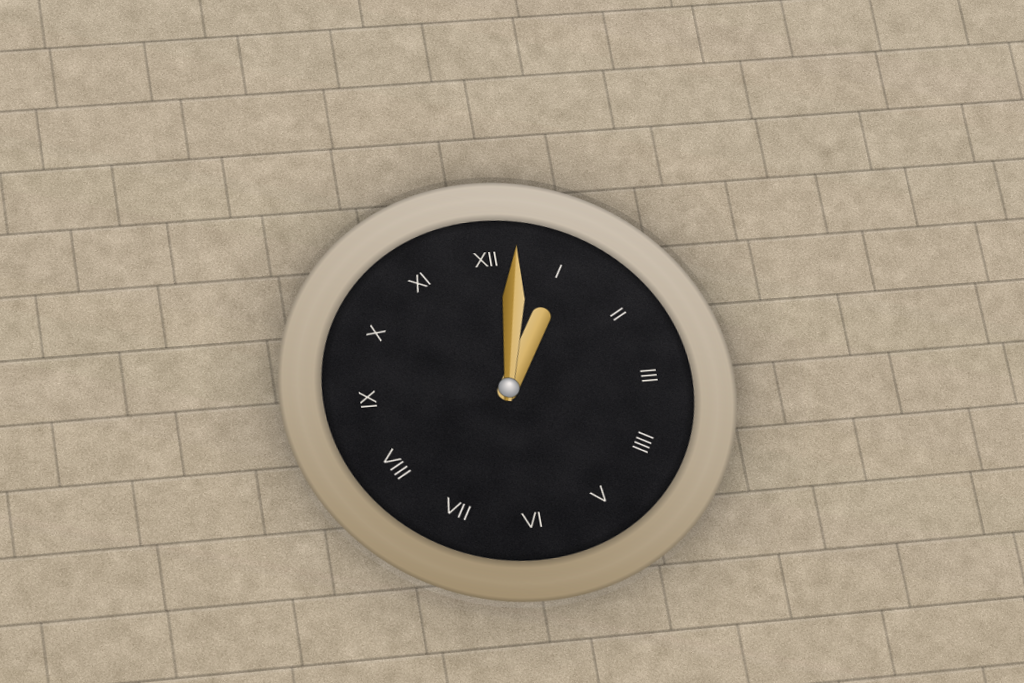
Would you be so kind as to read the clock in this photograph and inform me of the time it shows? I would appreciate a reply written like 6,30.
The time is 1,02
